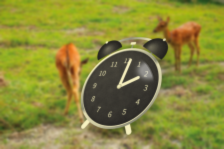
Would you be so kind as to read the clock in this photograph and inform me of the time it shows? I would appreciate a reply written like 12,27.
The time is 2,01
